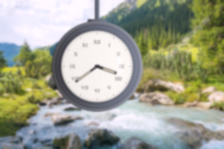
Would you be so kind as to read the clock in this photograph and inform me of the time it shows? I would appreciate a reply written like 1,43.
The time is 3,39
